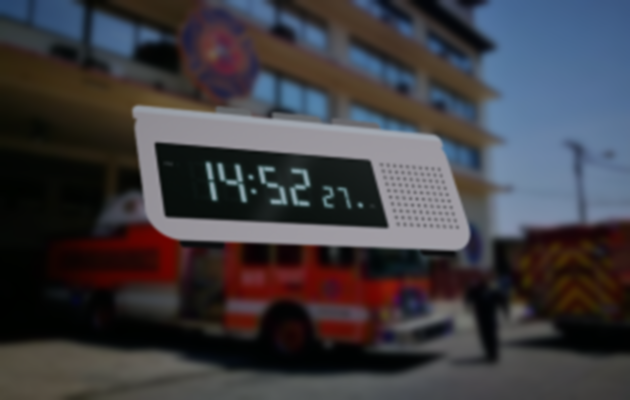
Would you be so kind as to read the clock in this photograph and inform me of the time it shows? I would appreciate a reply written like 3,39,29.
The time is 14,52,27
